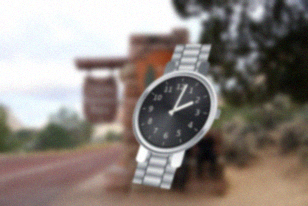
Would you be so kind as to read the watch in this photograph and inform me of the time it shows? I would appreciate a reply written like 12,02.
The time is 2,02
